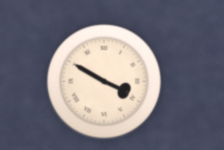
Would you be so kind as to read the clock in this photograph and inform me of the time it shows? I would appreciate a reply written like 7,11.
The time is 3,50
